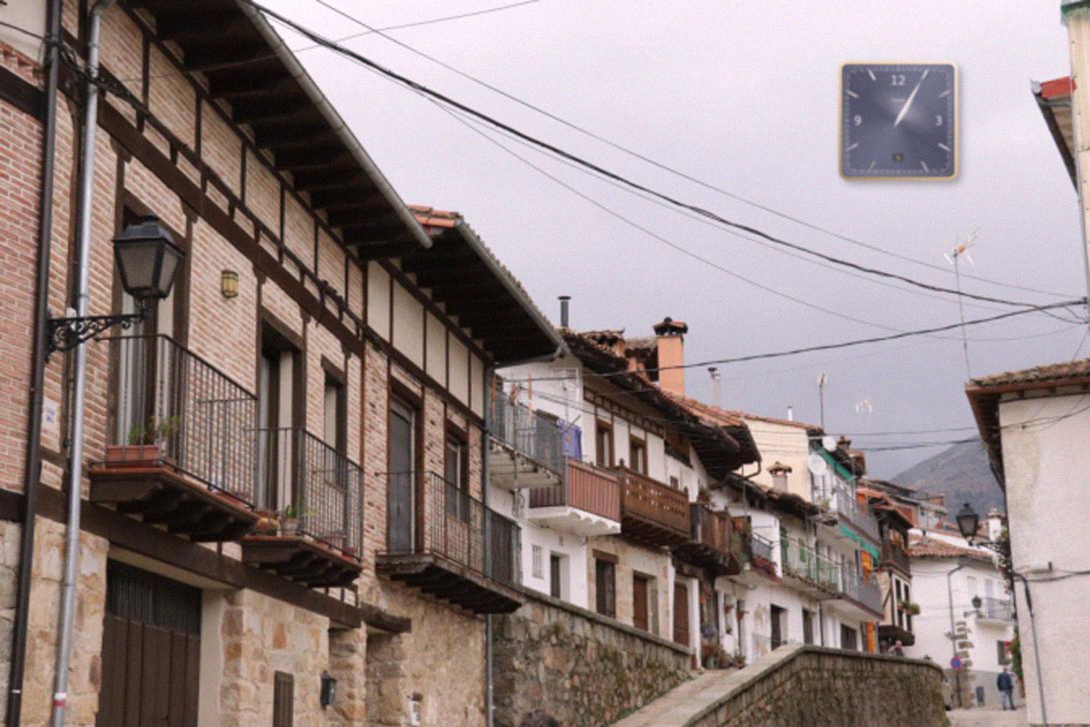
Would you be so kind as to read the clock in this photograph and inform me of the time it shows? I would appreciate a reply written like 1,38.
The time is 1,05
